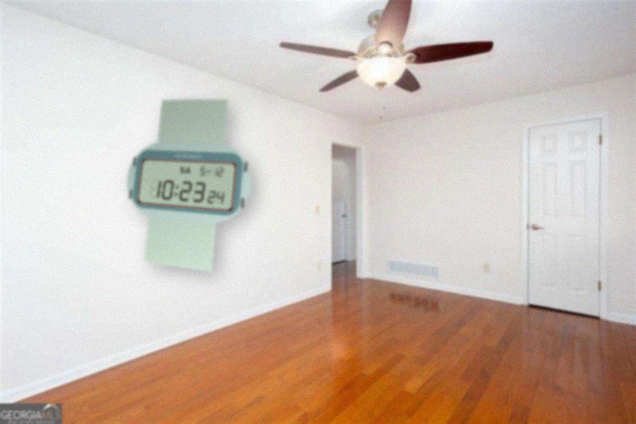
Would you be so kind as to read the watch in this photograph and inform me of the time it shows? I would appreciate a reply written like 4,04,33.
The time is 10,23,24
